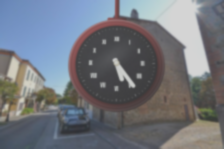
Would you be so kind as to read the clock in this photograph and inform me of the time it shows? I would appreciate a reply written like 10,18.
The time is 5,24
